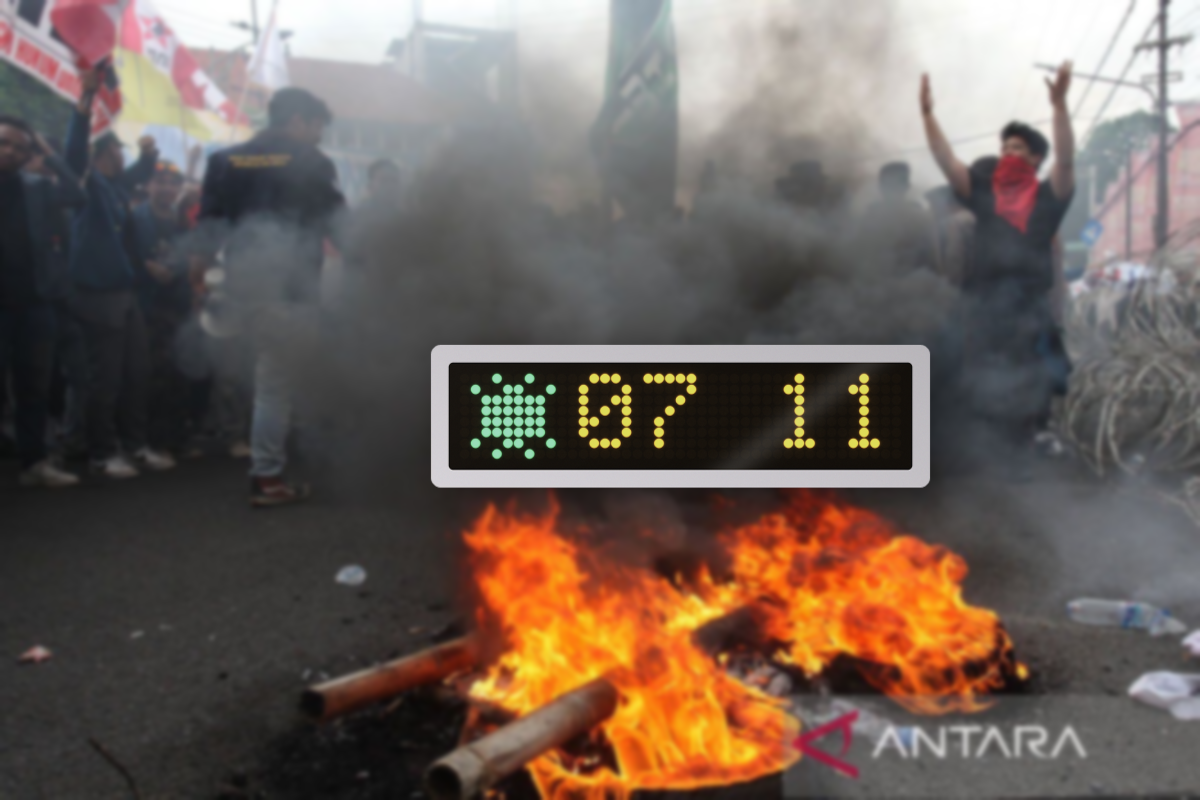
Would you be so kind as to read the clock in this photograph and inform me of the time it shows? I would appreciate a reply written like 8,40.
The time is 7,11
